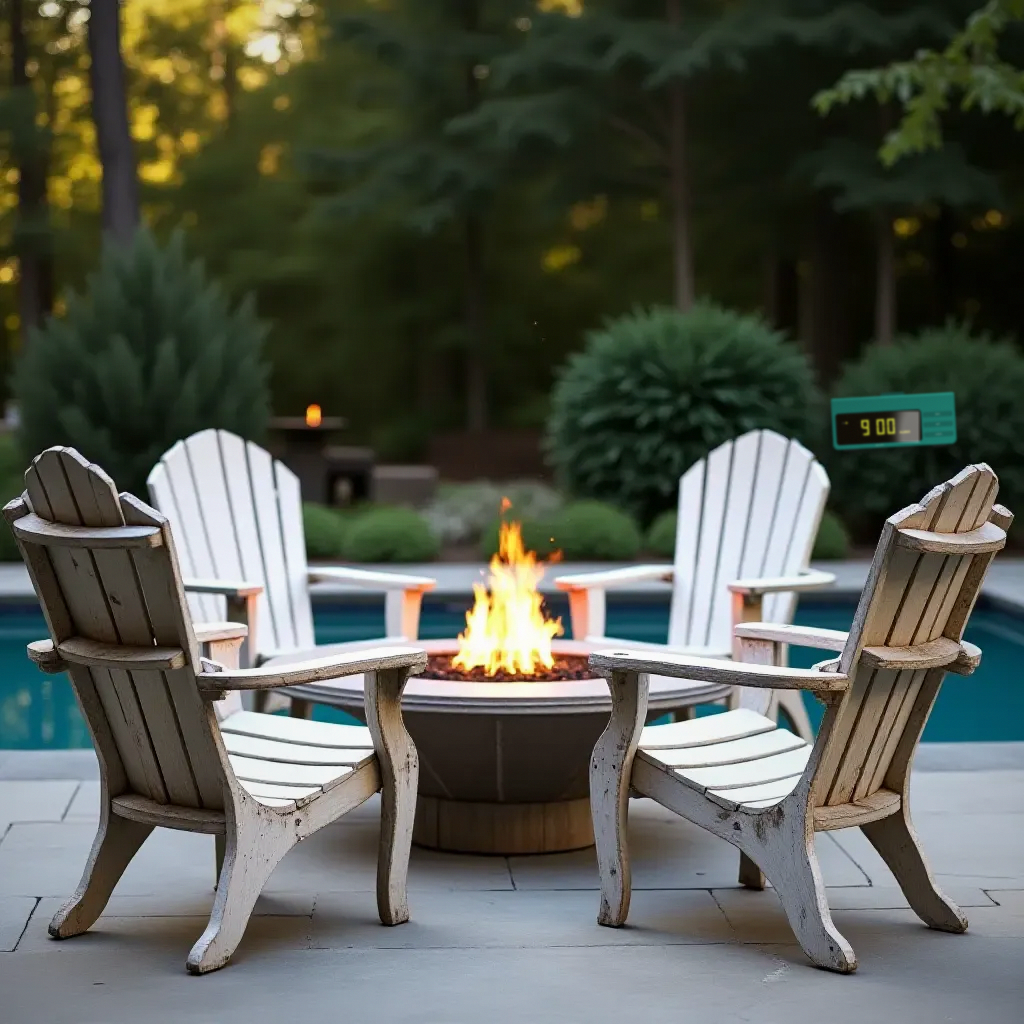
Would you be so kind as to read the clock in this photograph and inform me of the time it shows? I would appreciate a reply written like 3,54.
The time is 9,00
